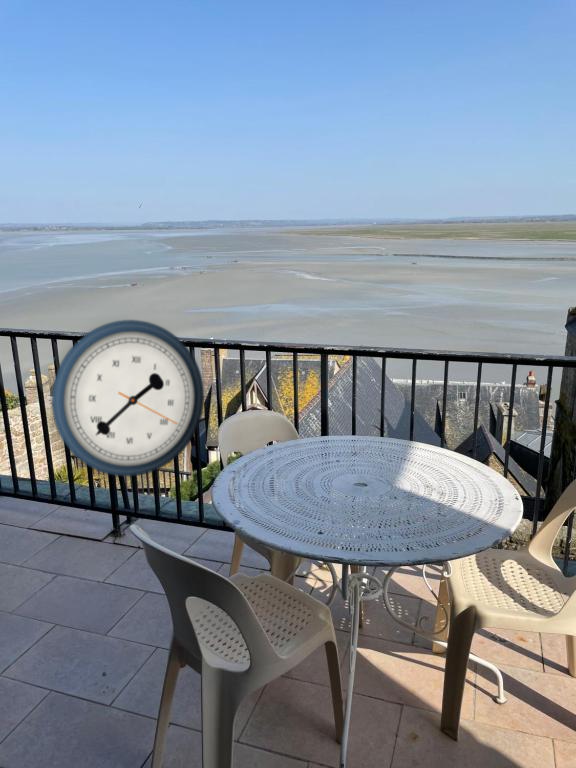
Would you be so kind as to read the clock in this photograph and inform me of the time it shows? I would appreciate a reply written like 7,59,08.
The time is 1,37,19
